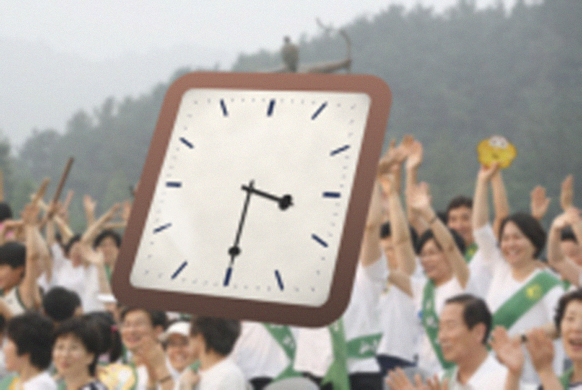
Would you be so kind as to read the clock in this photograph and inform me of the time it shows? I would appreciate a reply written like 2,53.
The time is 3,30
